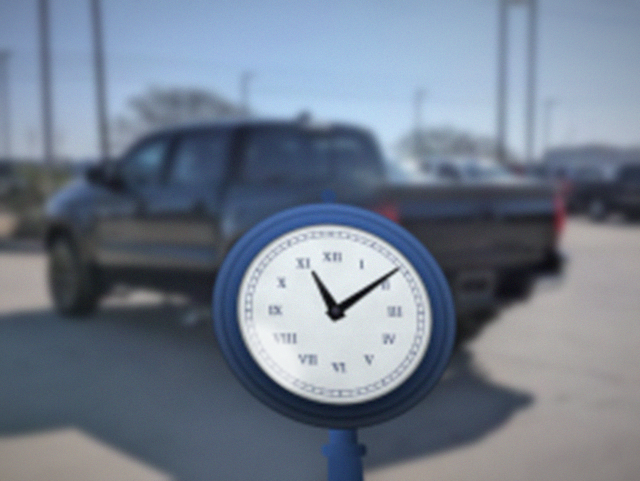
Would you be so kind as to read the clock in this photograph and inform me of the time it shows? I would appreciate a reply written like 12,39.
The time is 11,09
